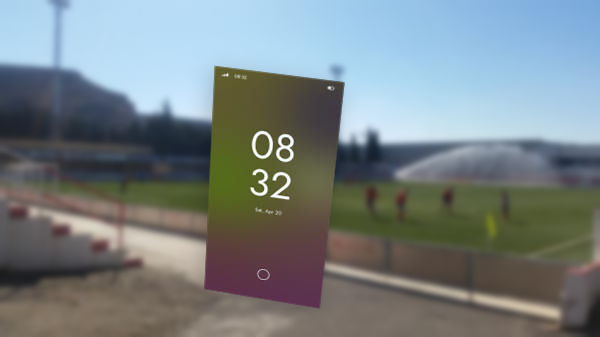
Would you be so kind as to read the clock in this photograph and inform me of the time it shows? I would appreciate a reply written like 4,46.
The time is 8,32
